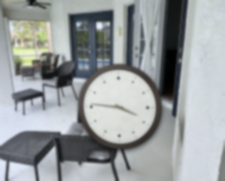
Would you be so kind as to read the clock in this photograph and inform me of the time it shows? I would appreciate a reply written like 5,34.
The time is 3,46
